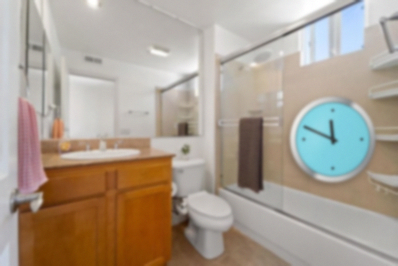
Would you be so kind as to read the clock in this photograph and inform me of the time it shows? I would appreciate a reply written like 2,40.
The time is 11,49
